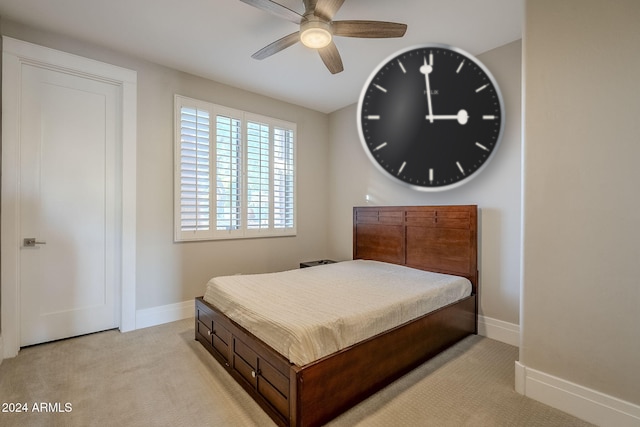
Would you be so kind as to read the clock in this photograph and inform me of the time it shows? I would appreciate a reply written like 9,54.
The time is 2,59
